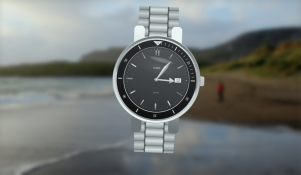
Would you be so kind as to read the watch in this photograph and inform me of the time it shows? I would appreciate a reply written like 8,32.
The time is 3,06
